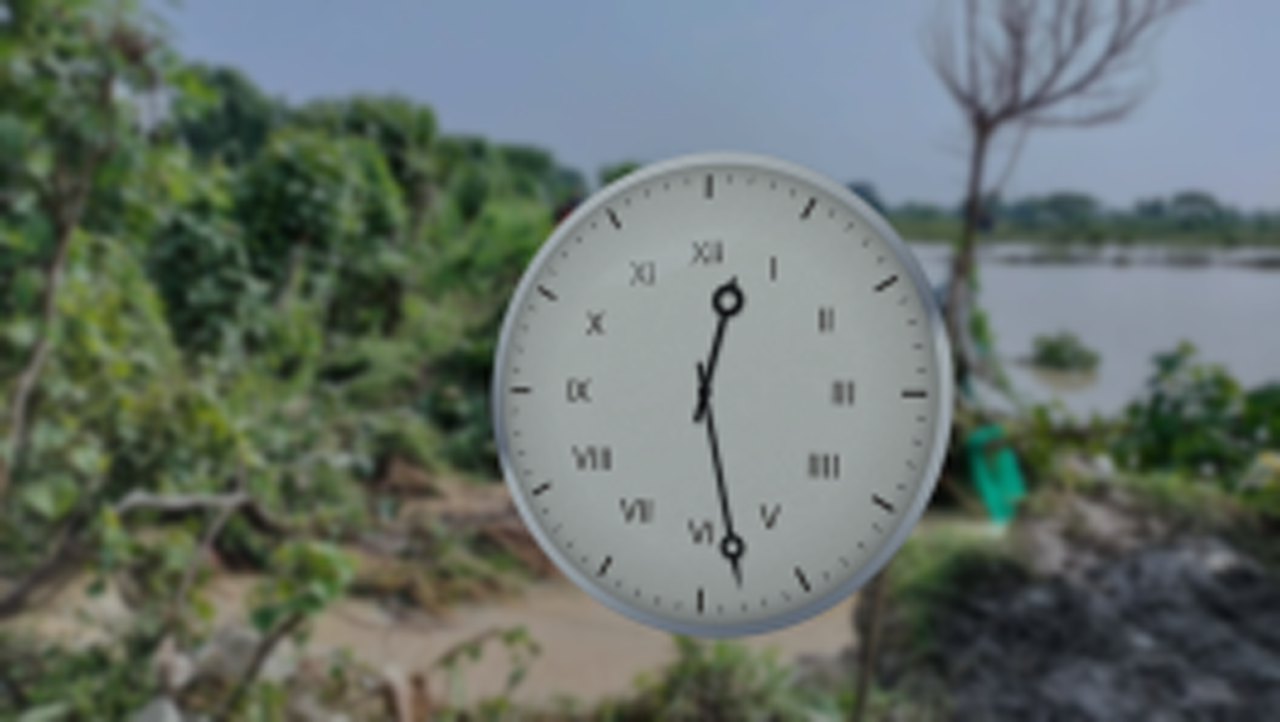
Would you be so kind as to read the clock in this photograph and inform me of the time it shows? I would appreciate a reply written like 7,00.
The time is 12,28
